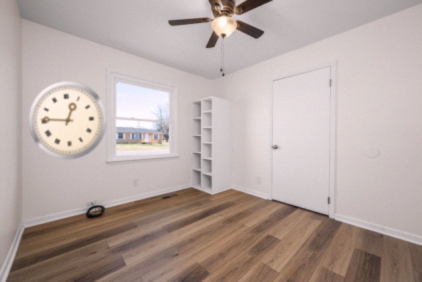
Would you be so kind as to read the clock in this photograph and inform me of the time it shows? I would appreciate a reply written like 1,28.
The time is 12,46
